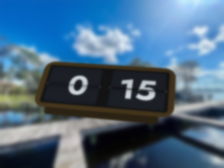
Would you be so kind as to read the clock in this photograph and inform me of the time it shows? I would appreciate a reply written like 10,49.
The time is 0,15
